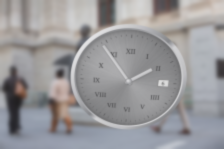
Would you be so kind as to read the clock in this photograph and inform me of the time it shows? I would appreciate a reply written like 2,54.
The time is 1,54
